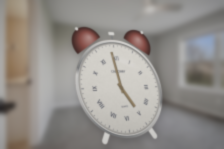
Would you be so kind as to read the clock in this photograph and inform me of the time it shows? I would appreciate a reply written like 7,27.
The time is 4,59
